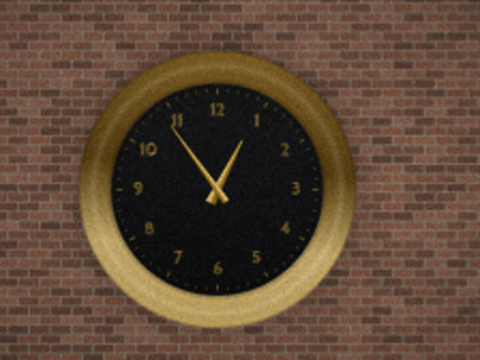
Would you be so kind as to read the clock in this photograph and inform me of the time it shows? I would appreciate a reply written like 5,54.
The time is 12,54
